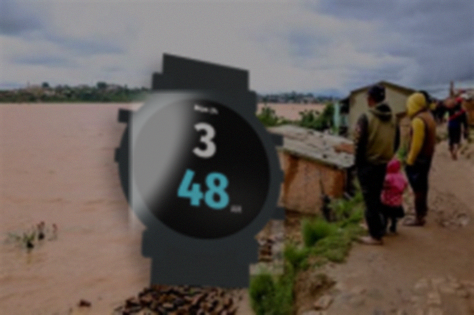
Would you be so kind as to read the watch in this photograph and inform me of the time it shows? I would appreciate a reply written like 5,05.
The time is 3,48
